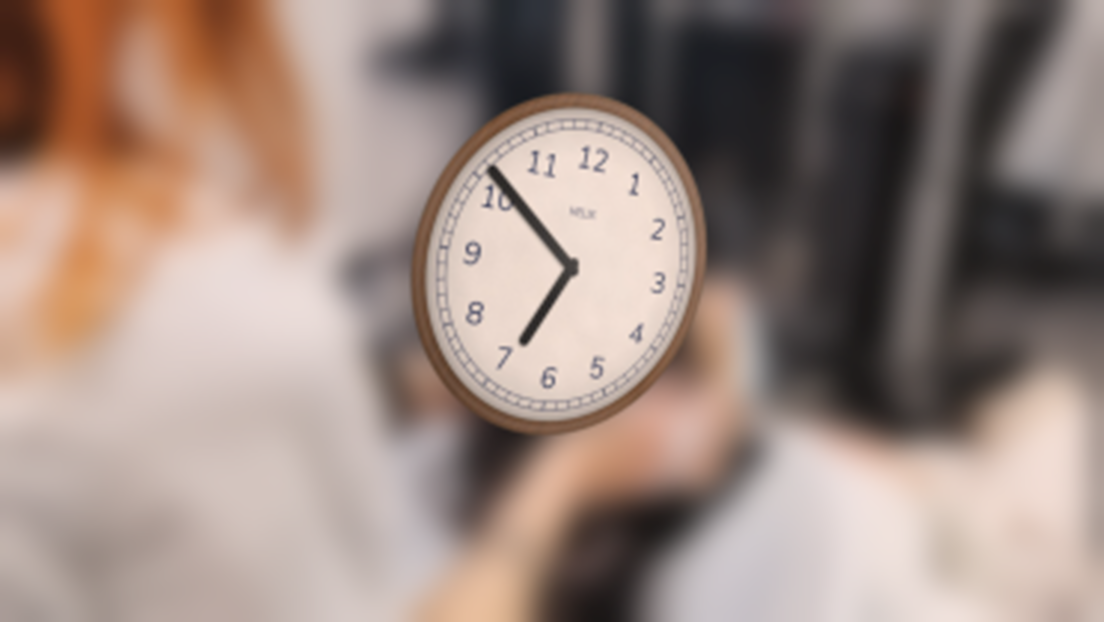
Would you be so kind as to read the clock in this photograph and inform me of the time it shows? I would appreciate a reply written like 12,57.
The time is 6,51
